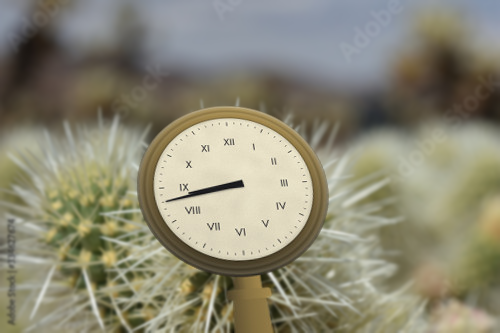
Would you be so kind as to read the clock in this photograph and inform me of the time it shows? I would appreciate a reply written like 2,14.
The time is 8,43
